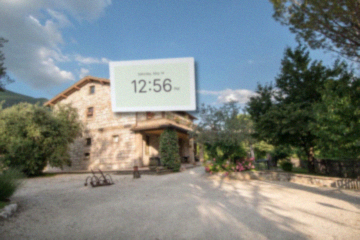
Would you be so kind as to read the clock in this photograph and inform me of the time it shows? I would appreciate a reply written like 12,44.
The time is 12,56
